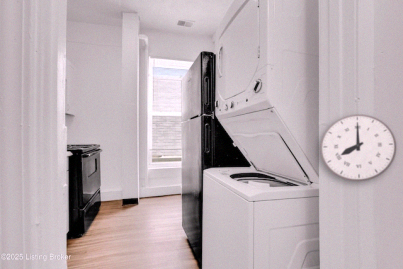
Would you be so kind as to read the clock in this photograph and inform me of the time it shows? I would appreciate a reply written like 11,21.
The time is 8,00
